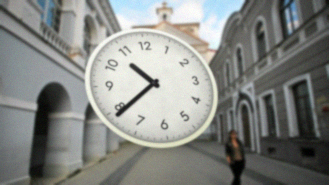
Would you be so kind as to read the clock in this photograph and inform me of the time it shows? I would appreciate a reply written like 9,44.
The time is 10,39
